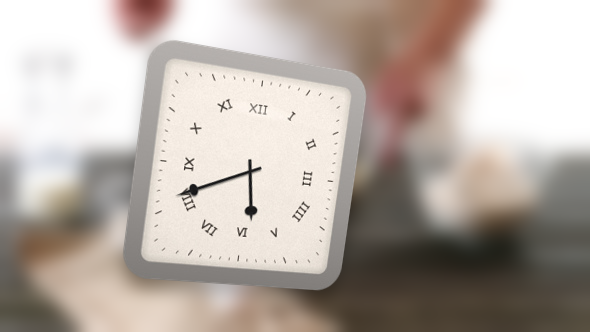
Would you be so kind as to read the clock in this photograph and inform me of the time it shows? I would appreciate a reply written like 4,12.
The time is 5,41
